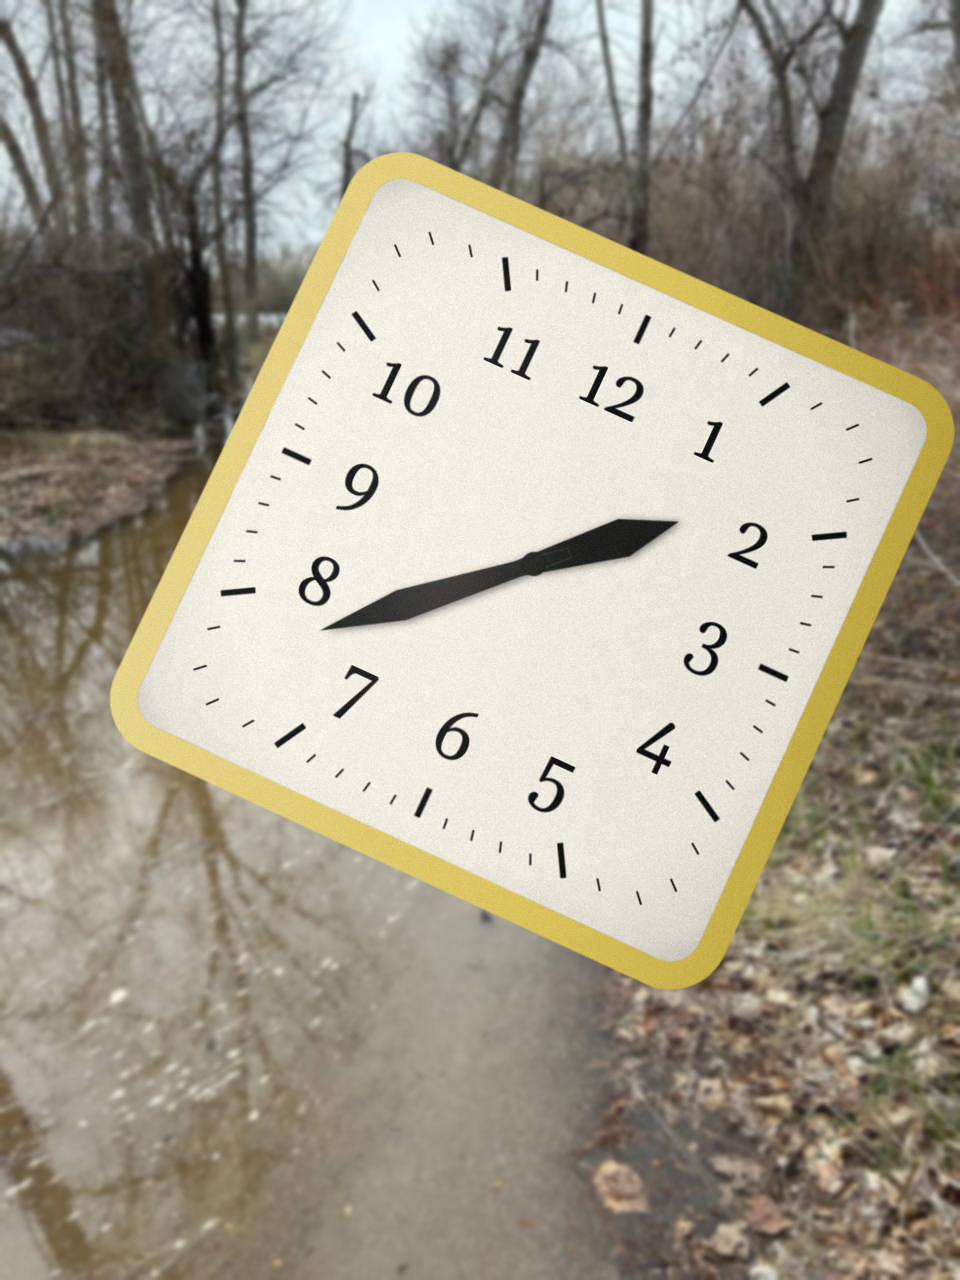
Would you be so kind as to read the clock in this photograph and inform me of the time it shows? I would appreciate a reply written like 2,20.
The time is 1,38
